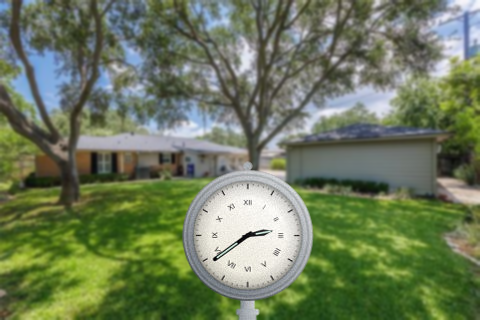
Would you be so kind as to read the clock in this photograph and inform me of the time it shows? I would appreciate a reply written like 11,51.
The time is 2,39
